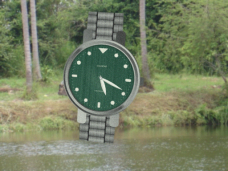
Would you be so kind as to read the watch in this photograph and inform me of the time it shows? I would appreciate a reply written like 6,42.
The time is 5,19
